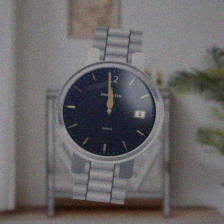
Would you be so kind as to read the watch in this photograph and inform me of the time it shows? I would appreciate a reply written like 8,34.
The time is 11,59
